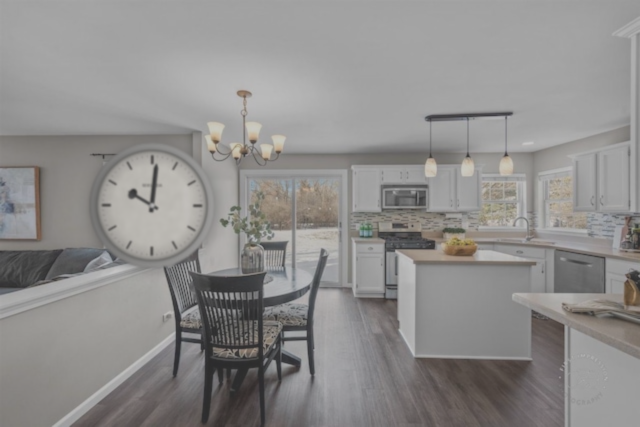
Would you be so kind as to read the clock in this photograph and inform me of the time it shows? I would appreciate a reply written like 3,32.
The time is 10,01
